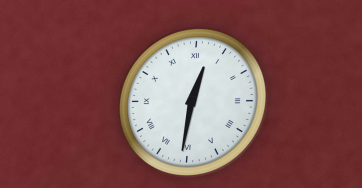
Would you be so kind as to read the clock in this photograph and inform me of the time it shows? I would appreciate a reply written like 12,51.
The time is 12,31
